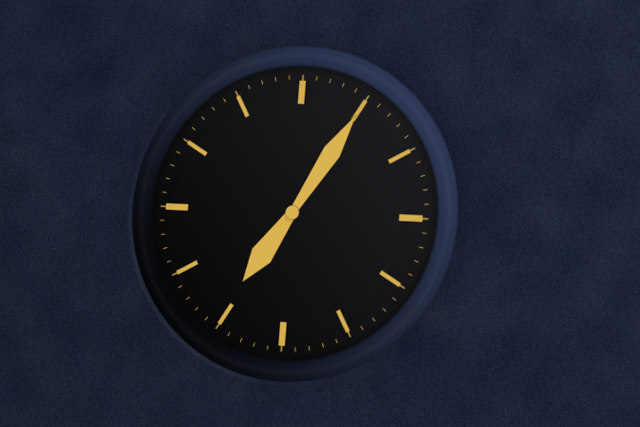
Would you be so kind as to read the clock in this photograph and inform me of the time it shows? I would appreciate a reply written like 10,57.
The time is 7,05
